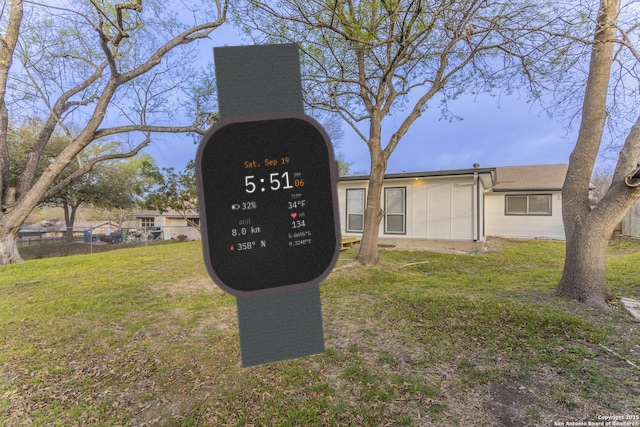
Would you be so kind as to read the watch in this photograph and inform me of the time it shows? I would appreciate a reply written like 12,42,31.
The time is 5,51,06
